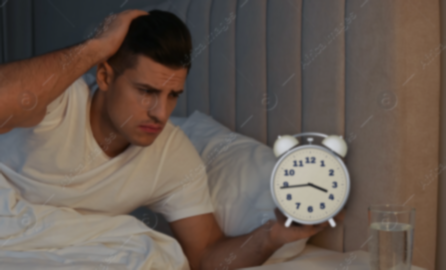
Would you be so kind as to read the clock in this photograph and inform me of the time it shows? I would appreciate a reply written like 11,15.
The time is 3,44
